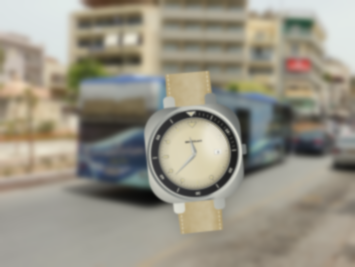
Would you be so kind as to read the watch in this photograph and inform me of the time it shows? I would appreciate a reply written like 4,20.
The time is 11,38
